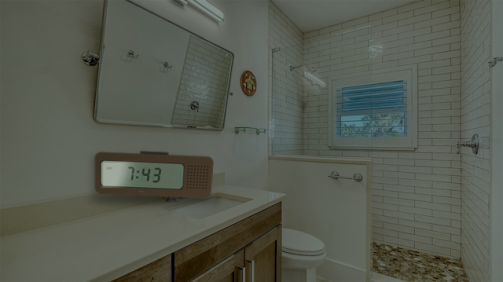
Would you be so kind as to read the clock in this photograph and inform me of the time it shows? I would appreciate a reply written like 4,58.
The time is 7,43
